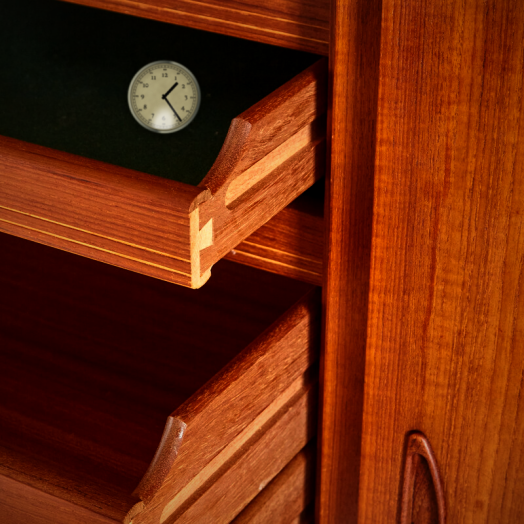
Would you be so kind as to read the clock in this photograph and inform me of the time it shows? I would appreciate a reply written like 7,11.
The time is 1,24
